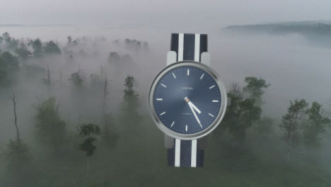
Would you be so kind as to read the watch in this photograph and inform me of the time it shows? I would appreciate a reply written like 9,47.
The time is 4,25
